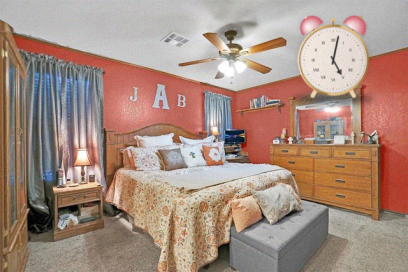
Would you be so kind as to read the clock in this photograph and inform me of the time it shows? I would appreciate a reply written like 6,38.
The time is 5,02
